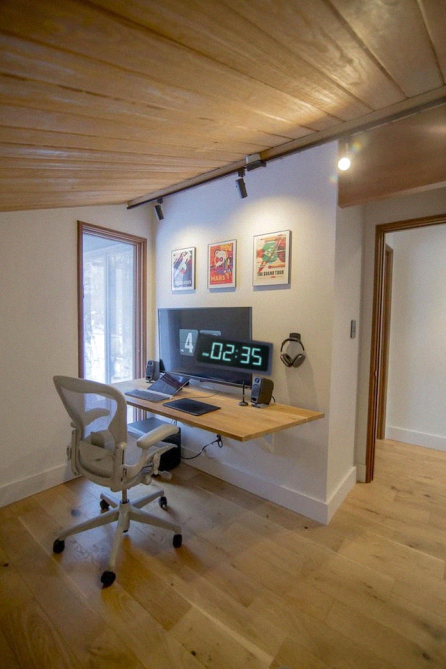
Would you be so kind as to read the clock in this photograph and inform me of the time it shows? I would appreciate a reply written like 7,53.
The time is 2,35
